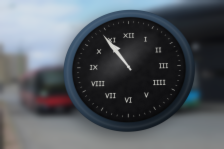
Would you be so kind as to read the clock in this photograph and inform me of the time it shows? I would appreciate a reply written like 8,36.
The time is 10,54
